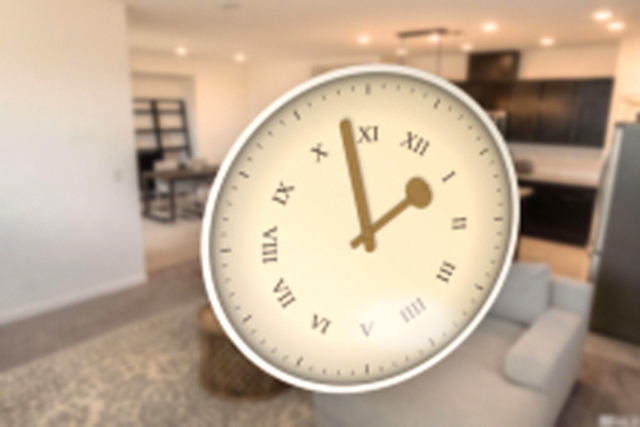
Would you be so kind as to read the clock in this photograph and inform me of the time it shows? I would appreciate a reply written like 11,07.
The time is 12,53
